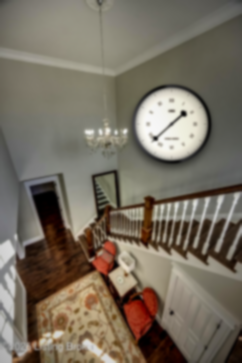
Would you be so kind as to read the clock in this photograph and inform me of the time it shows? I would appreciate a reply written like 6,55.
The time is 1,38
